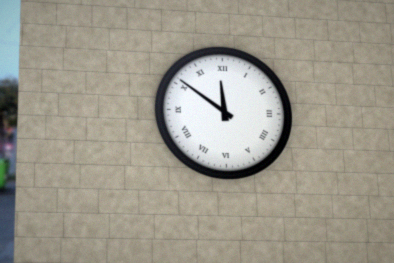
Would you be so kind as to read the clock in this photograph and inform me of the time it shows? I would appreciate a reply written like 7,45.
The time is 11,51
